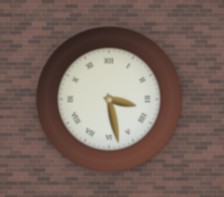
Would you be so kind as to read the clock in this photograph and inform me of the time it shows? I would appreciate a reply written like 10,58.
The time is 3,28
